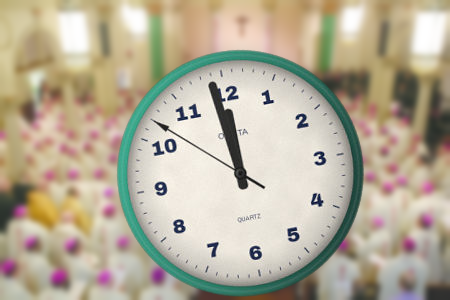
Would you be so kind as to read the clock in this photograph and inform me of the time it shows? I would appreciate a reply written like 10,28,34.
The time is 11,58,52
